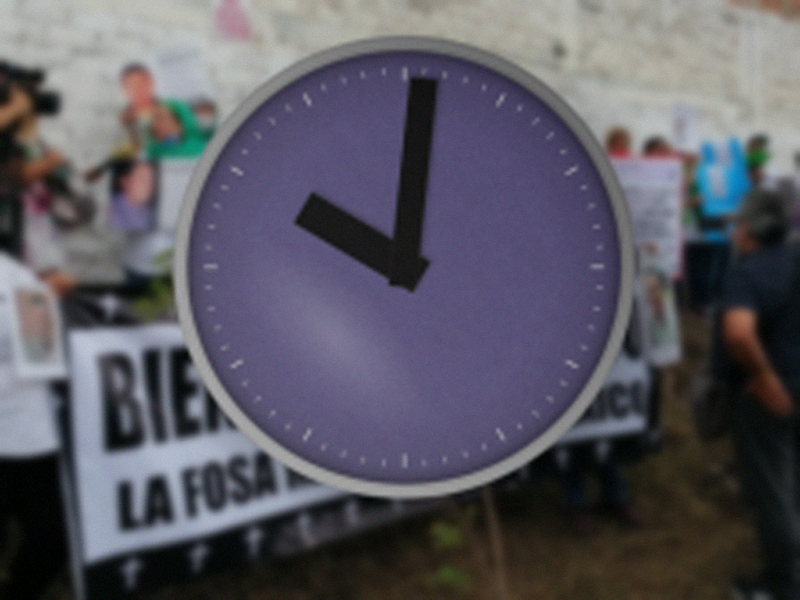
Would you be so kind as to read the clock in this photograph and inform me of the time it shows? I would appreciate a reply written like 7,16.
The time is 10,01
